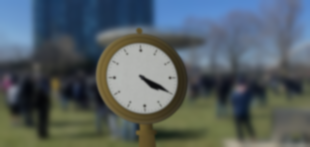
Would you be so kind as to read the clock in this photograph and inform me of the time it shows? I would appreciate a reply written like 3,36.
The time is 4,20
